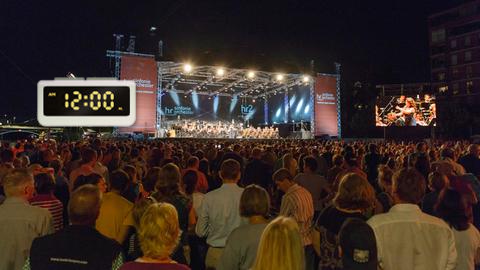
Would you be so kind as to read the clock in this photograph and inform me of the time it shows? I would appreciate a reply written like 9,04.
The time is 12,00
